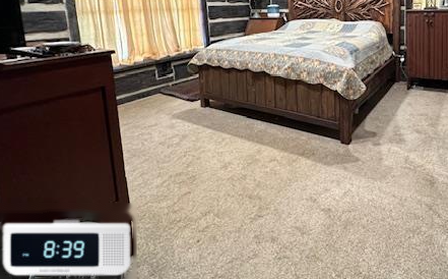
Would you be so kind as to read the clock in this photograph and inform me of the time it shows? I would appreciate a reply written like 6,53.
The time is 8,39
